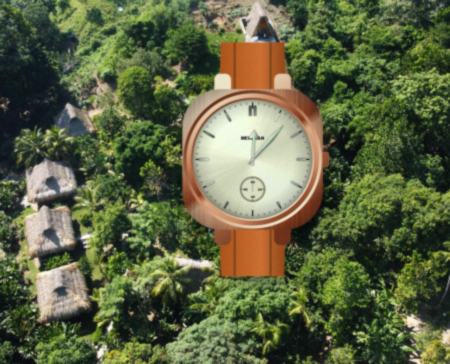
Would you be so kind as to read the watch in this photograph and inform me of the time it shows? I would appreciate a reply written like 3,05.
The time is 12,07
